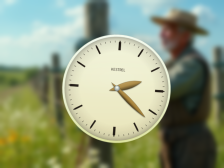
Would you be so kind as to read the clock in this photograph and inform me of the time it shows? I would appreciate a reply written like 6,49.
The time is 2,22
